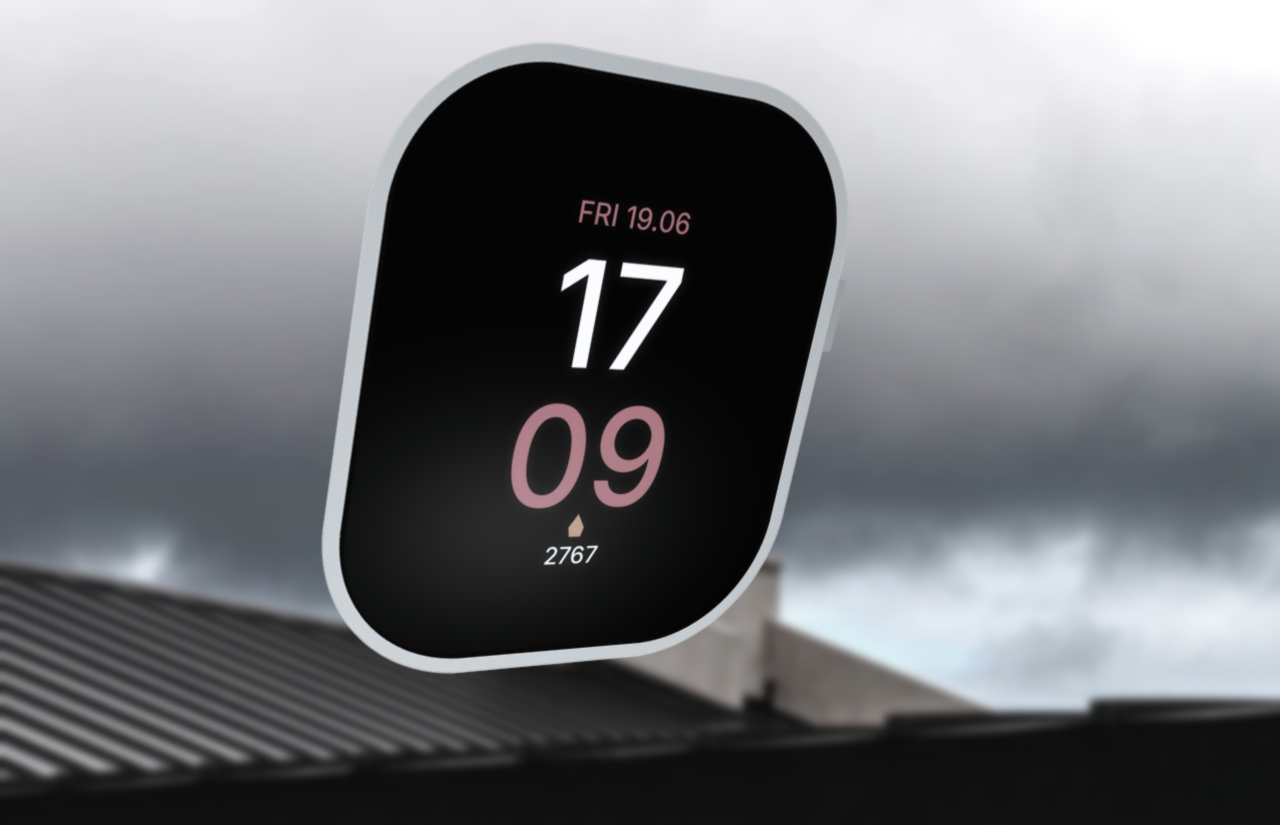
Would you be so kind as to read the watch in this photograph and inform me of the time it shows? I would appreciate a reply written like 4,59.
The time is 17,09
